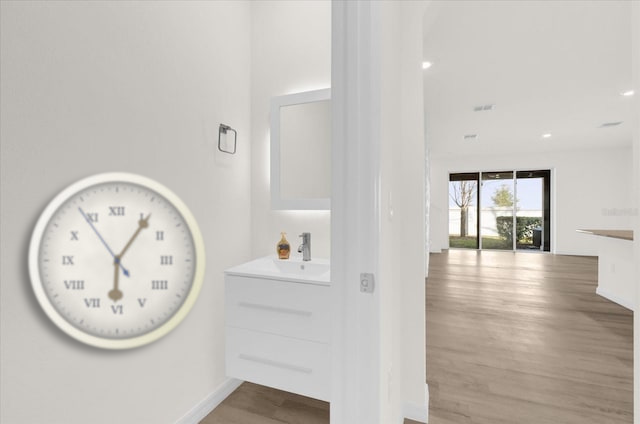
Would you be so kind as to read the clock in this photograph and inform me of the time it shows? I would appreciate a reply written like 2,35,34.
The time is 6,05,54
